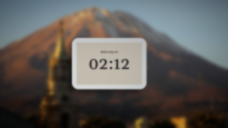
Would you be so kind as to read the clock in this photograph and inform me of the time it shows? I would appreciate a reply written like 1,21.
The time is 2,12
